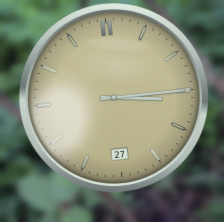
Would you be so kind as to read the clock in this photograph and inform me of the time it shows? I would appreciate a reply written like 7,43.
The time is 3,15
